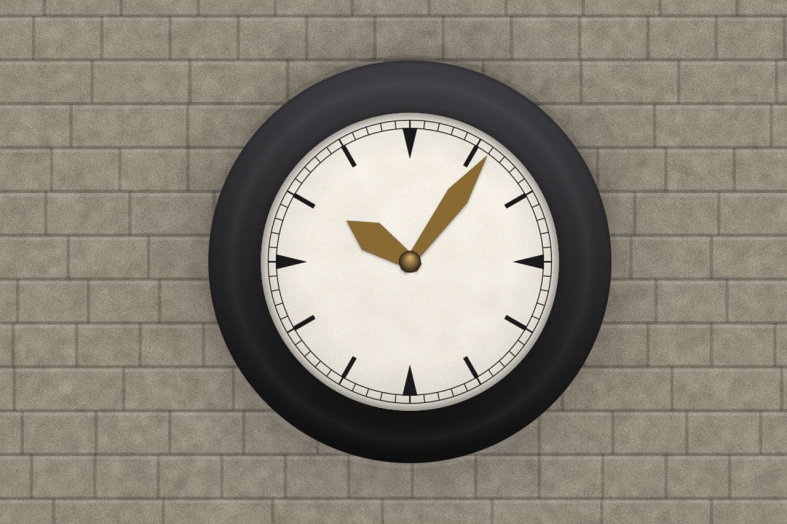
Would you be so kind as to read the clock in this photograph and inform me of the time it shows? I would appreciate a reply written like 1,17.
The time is 10,06
